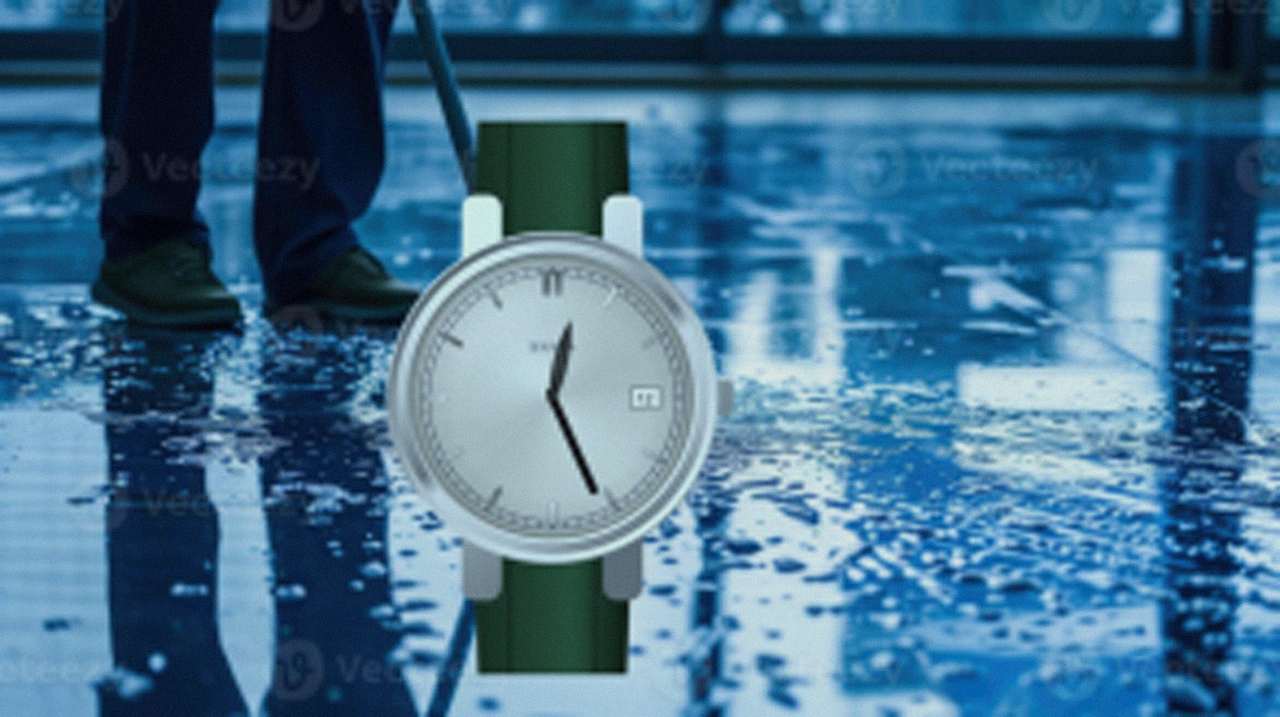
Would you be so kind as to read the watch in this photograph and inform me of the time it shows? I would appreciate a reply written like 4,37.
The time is 12,26
